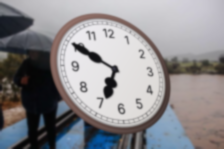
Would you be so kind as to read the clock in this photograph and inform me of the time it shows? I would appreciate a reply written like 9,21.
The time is 6,50
